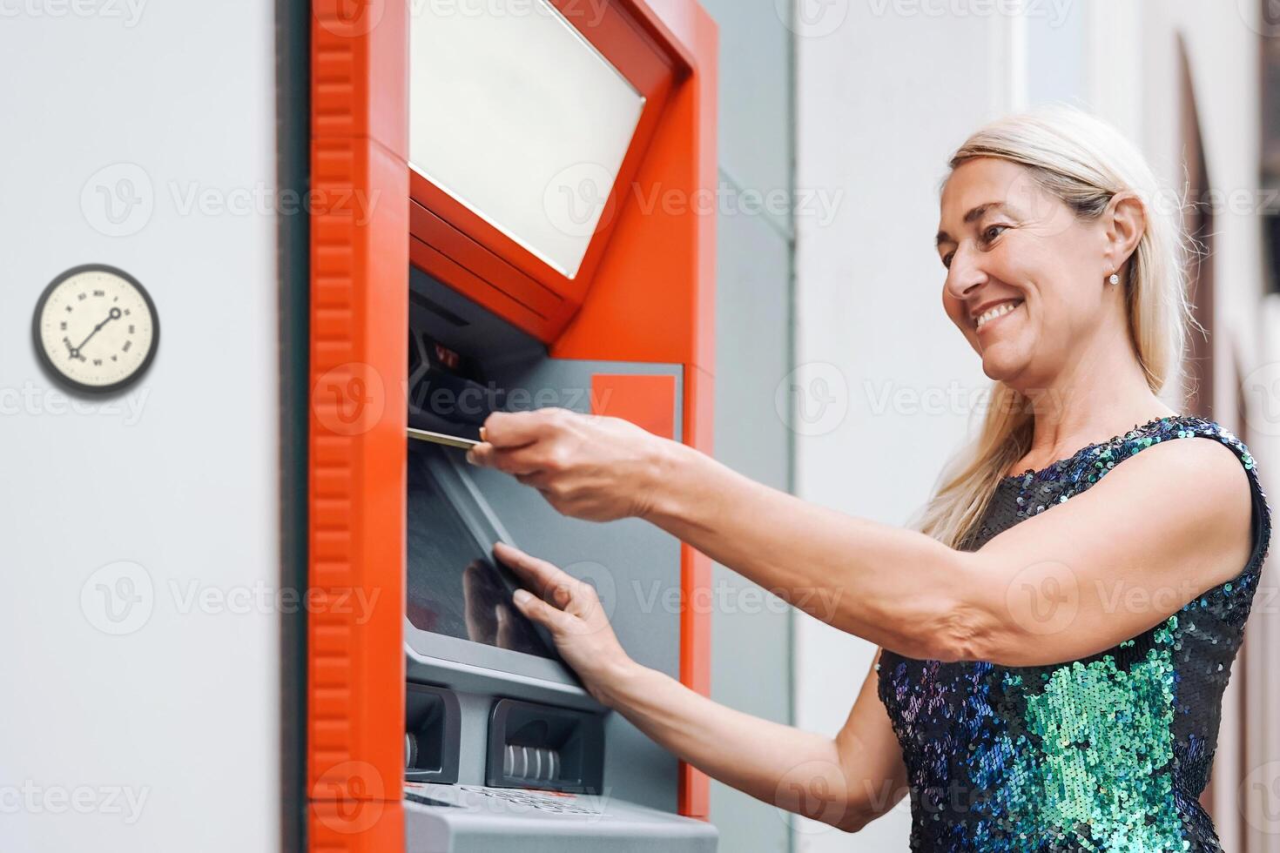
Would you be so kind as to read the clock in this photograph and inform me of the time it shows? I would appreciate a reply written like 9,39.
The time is 1,37
